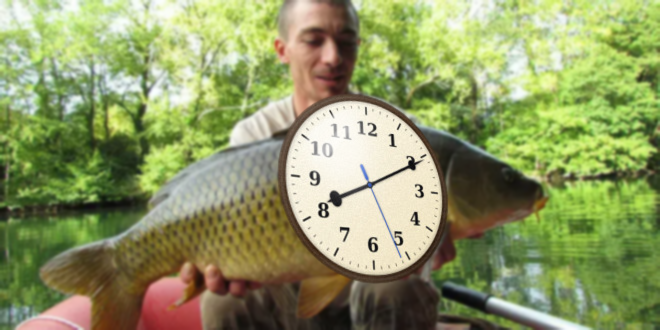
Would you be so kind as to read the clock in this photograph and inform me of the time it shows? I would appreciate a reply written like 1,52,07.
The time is 8,10,26
